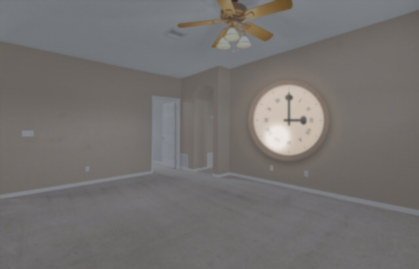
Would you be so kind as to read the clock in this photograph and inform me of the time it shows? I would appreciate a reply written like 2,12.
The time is 3,00
